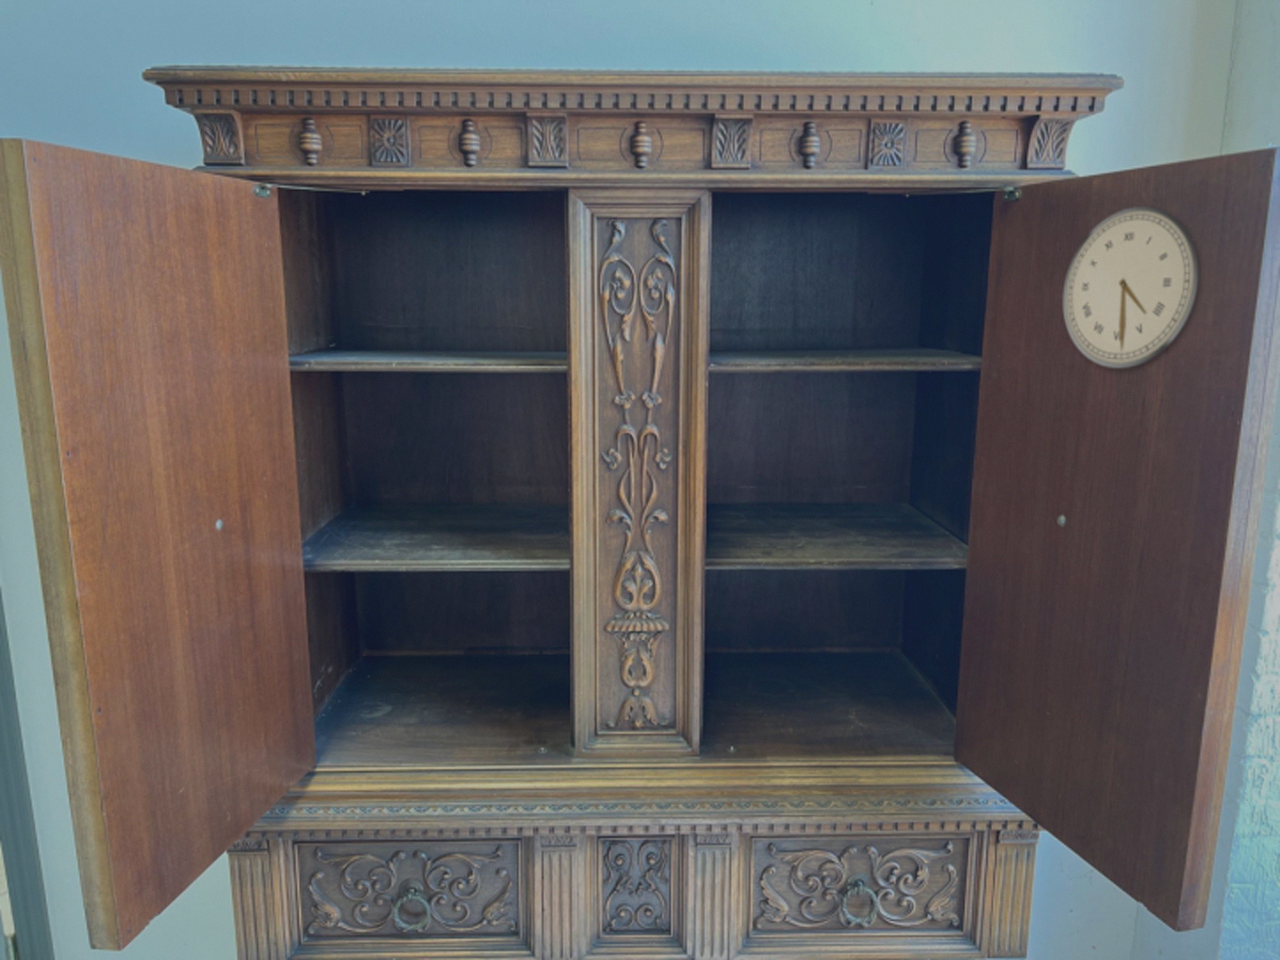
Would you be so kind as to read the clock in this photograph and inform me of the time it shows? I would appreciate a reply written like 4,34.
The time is 4,29
